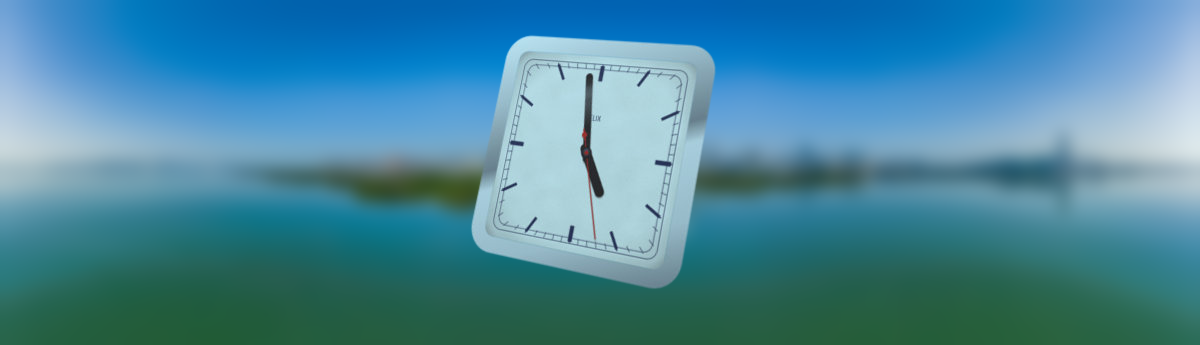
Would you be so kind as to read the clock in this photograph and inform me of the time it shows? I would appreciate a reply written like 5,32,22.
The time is 4,58,27
